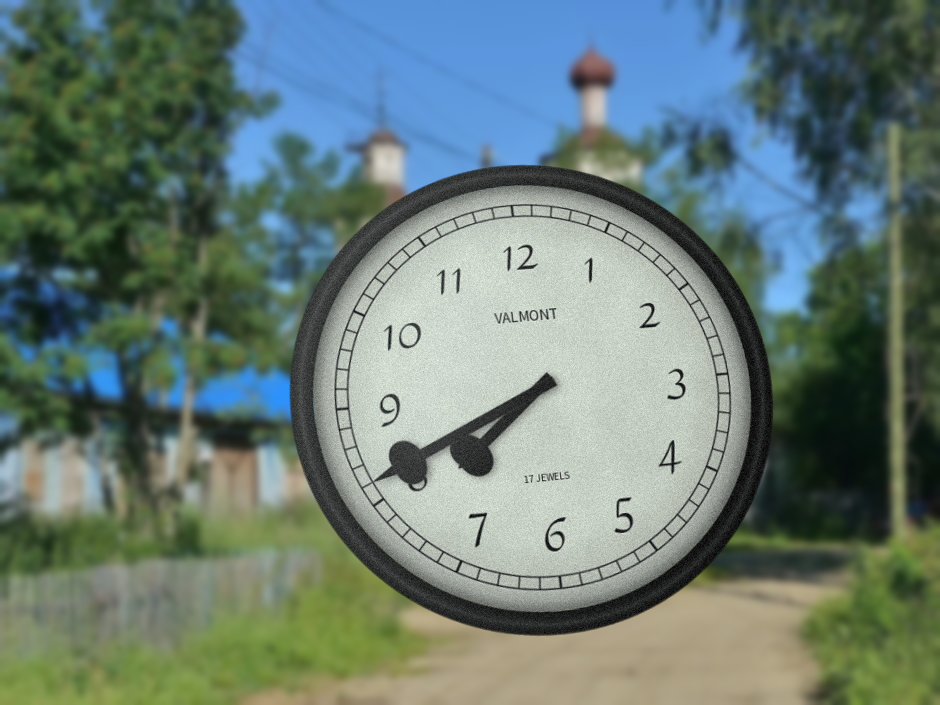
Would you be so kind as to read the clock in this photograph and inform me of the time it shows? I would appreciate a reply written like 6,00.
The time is 7,41
